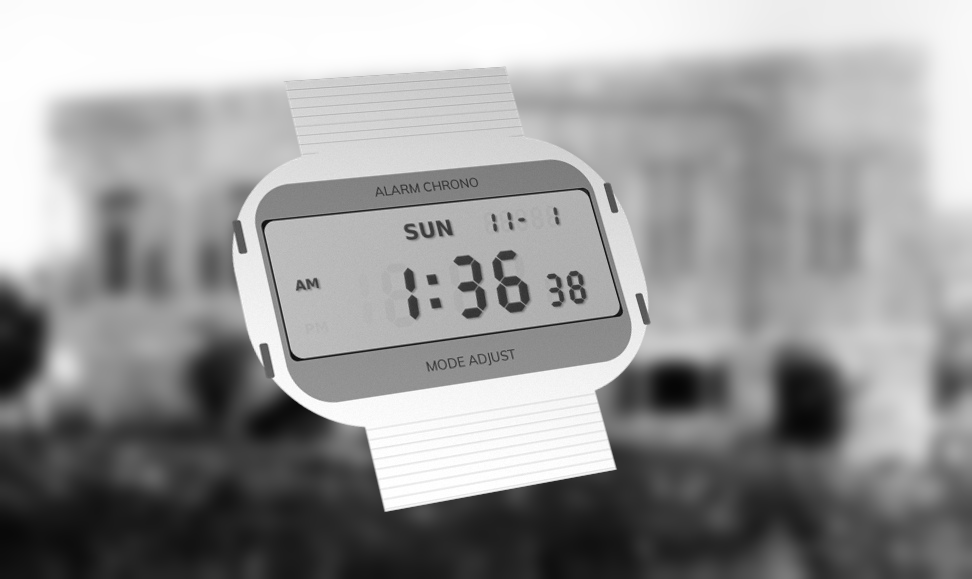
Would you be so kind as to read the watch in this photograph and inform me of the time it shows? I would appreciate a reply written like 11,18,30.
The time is 1,36,38
